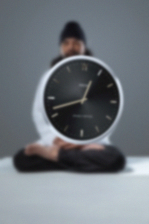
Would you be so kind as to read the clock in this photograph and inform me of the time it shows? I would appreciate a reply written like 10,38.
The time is 12,42
